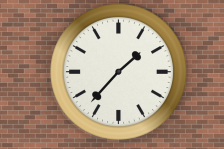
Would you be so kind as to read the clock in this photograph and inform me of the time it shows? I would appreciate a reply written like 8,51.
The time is 1,37
